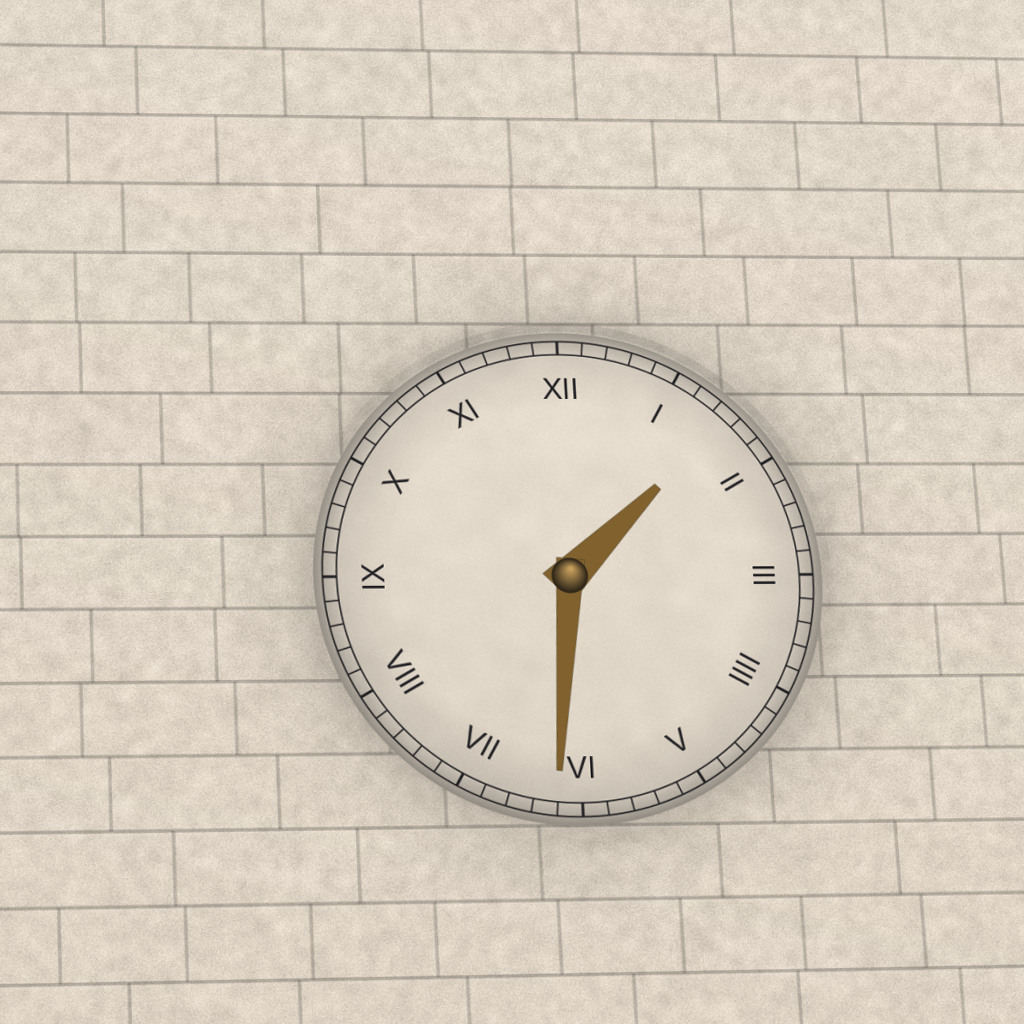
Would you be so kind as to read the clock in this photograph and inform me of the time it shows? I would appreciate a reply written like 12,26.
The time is 1,31
